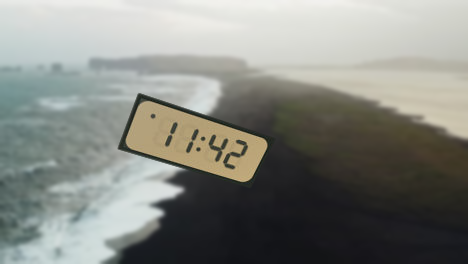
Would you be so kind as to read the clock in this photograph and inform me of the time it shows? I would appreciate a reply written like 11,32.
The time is 11,42
